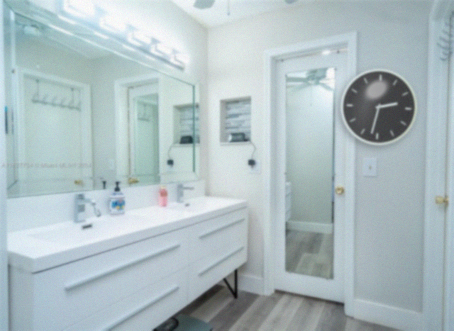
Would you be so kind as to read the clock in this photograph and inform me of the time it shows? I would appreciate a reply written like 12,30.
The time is 2,32
